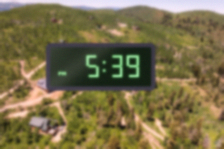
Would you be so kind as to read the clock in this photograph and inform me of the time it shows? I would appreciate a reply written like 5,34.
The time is 5,39
